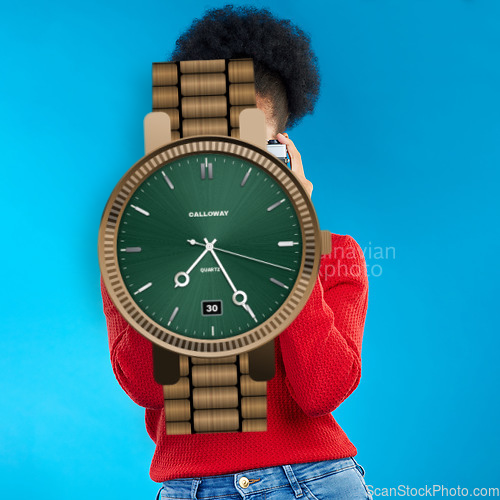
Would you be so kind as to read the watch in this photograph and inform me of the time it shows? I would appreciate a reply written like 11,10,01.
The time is 7,25,18
